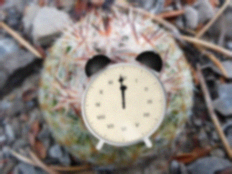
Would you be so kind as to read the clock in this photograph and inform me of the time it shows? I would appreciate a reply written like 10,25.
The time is 11,59
